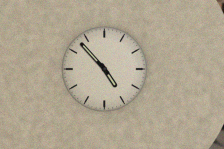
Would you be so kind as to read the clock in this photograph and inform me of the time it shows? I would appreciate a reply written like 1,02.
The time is 4,53
